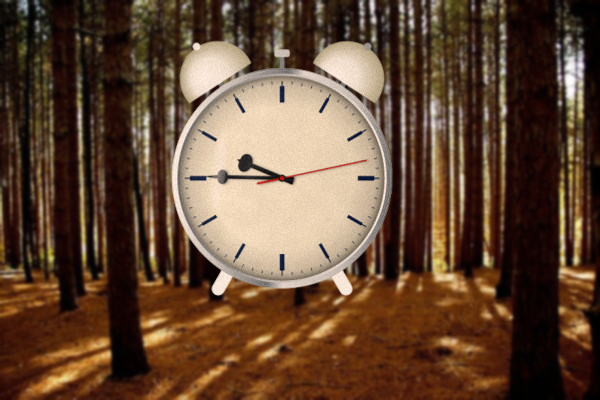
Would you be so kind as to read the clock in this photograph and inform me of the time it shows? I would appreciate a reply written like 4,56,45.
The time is 9,45,13
